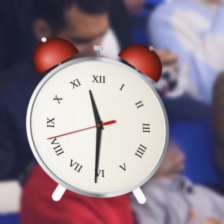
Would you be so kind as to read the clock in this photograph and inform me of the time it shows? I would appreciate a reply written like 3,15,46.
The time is 11,30,42
